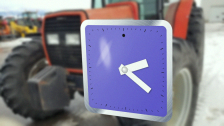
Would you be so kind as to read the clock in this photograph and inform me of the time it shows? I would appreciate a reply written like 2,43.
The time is 2,21
